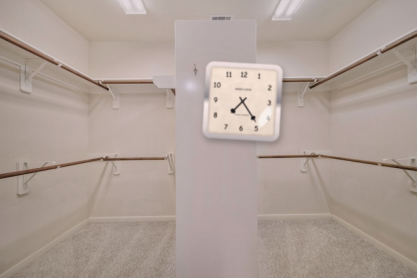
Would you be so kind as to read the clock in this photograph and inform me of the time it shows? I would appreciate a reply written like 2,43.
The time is 7,24
